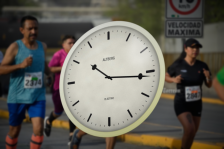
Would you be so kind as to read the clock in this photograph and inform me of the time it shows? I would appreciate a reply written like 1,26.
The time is 10,16
